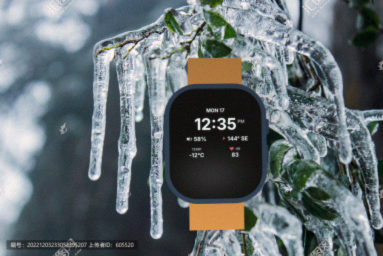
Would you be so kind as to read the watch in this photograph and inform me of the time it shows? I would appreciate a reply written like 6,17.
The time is 12,35
